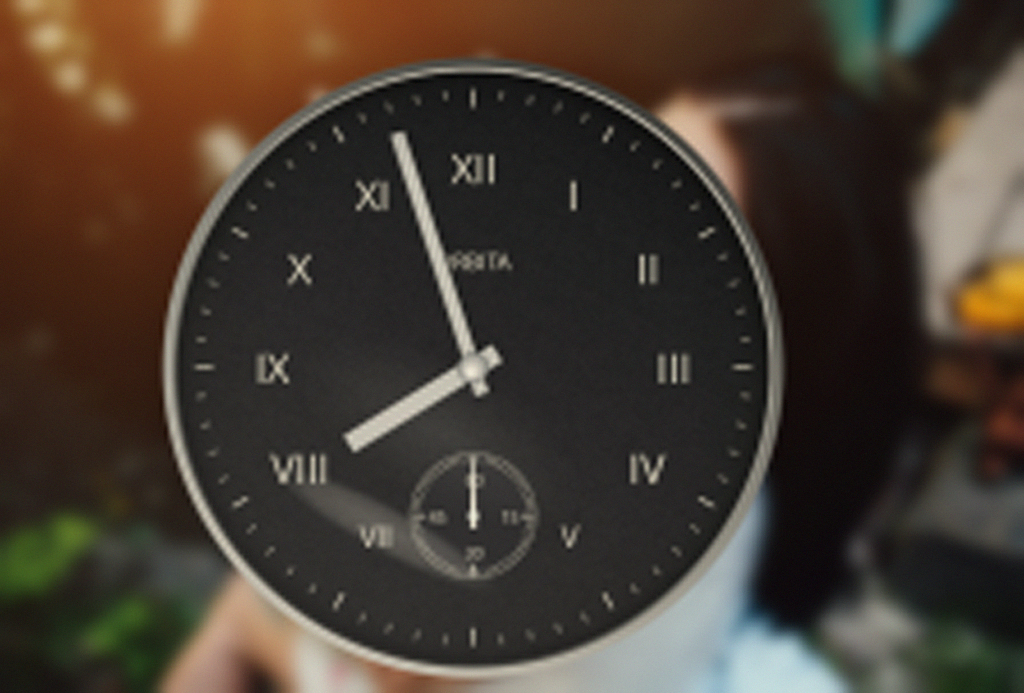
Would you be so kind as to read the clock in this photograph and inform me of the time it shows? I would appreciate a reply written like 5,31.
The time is 7,57
